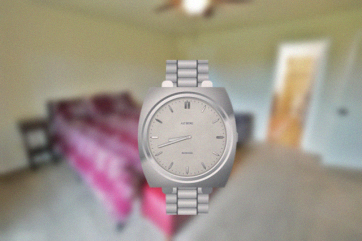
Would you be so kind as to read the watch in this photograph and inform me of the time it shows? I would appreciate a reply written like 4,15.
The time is 8,42
